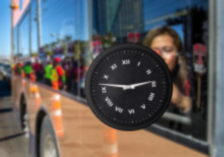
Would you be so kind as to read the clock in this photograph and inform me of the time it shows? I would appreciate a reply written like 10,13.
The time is 2,47
